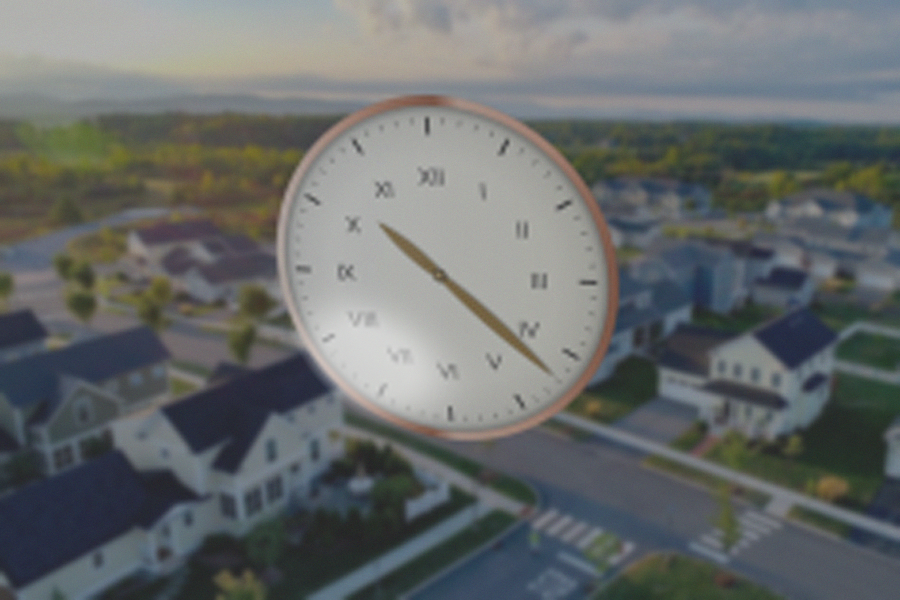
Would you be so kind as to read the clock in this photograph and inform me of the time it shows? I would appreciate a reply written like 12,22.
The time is 10,22
